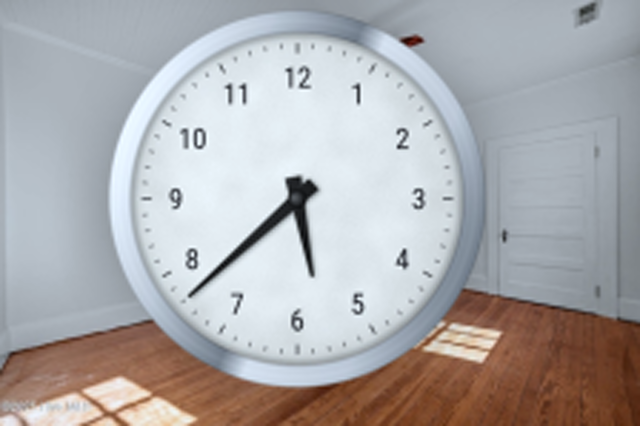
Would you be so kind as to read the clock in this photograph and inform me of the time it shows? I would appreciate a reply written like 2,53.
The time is 5,38
